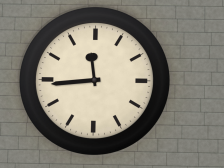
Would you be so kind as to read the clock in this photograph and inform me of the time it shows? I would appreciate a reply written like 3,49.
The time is 11,44
